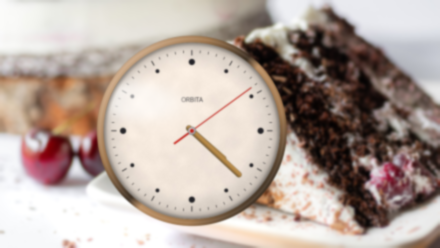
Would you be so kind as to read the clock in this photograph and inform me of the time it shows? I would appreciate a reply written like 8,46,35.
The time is 4,22,09
